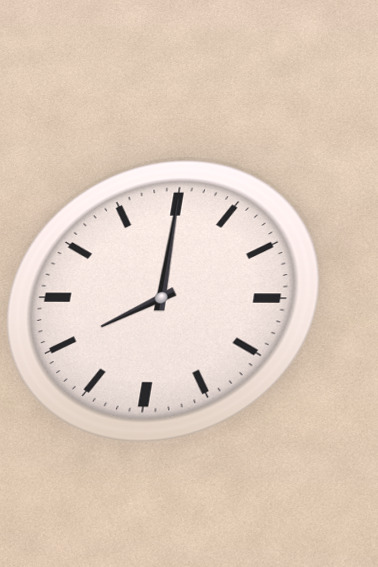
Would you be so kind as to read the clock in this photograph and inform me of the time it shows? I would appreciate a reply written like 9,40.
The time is 8,00
